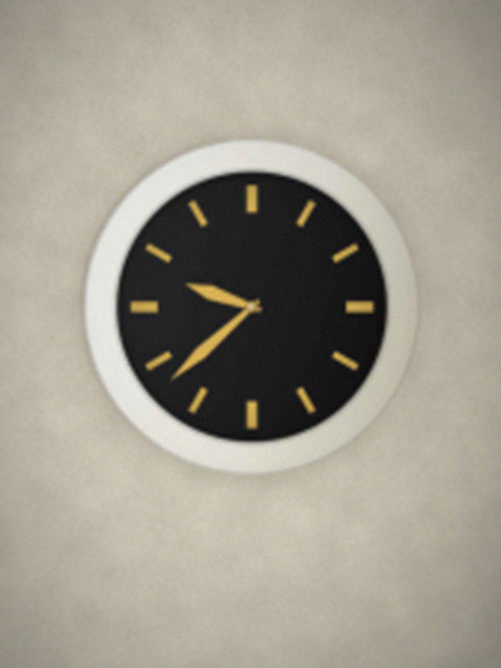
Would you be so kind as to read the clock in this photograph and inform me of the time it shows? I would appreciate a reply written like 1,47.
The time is 9,38
